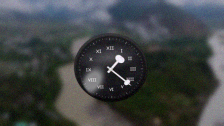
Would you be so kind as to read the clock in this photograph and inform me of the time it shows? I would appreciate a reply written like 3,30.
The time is 1,22
